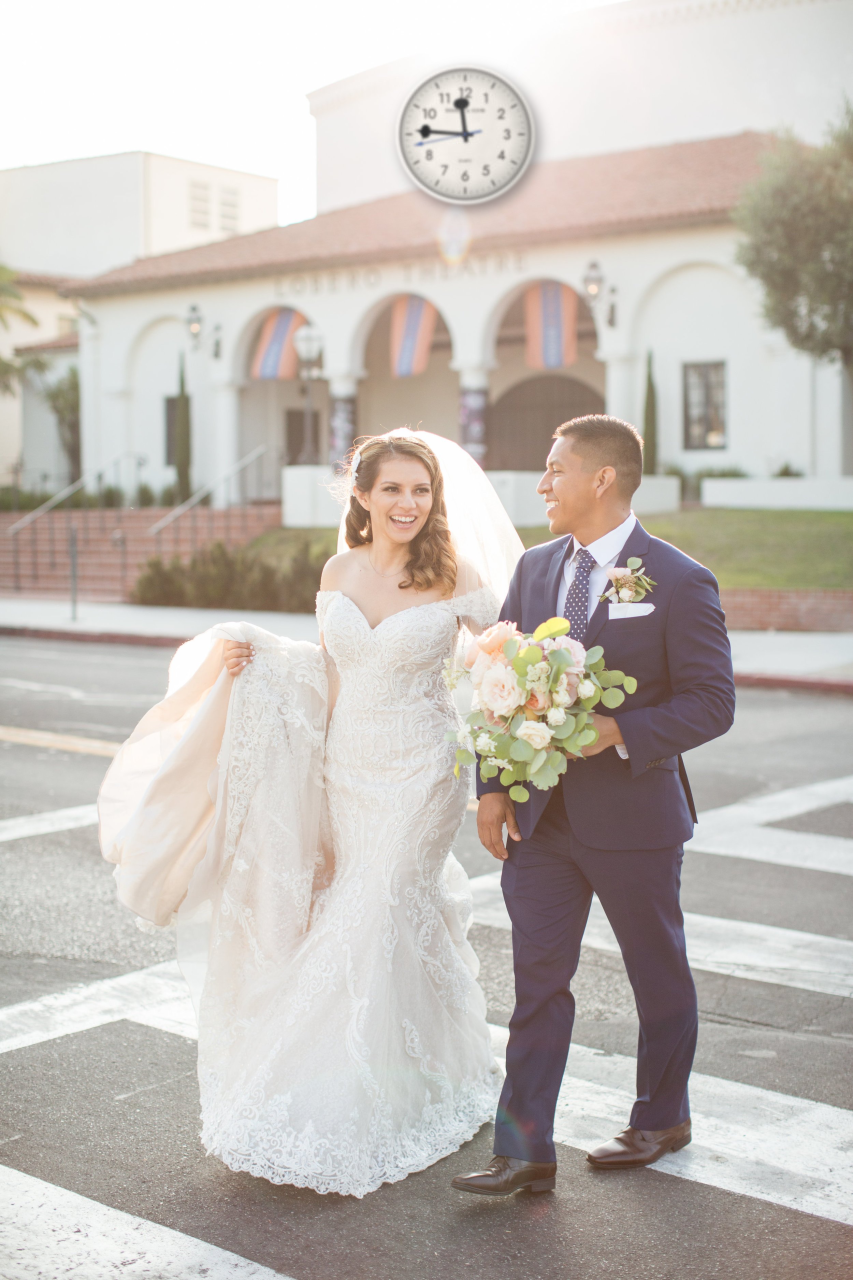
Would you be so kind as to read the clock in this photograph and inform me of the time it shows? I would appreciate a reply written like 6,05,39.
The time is 11,45,43
